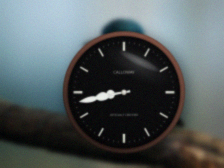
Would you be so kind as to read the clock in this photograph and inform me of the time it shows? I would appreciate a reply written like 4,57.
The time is 8,43
